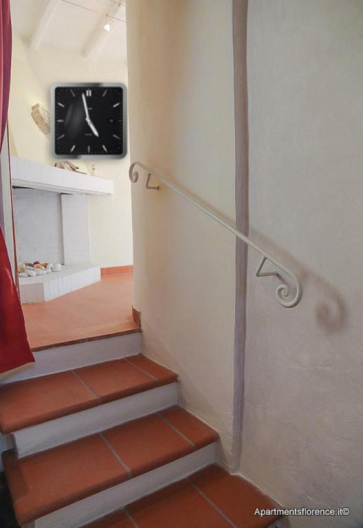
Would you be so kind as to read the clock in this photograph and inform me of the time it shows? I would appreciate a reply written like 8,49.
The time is 4,58
